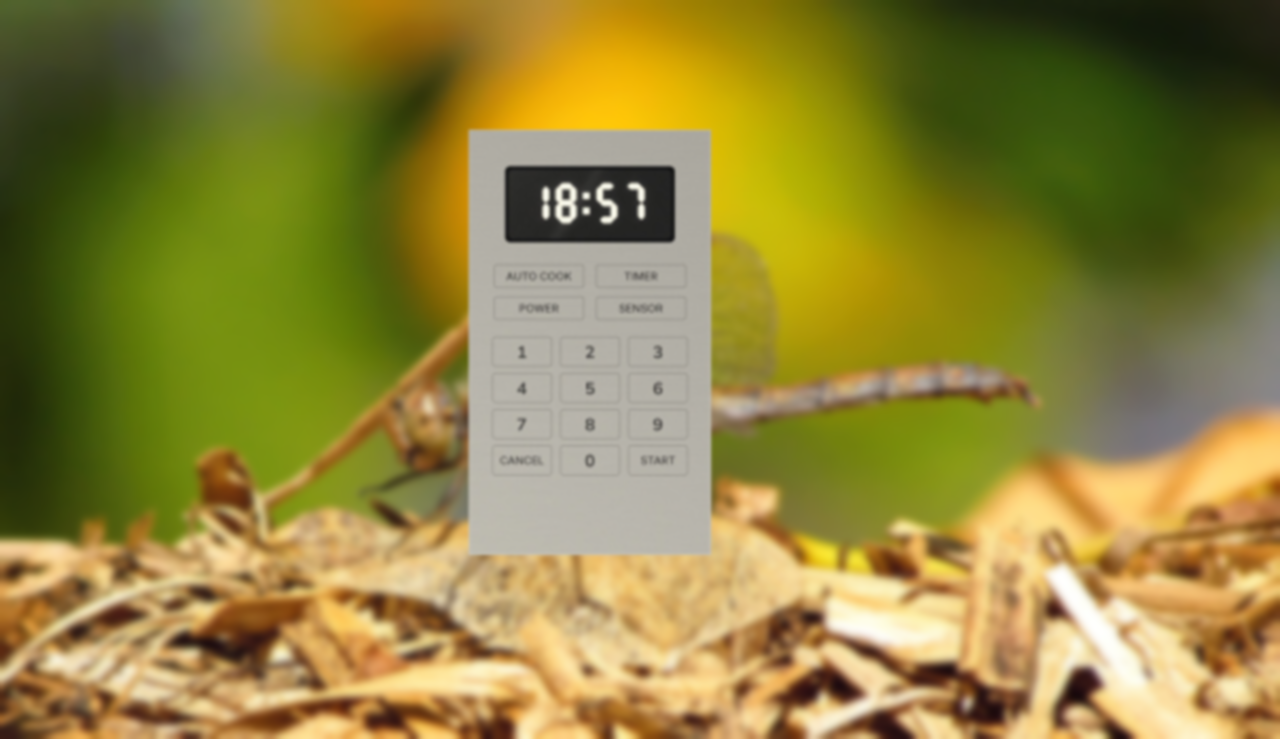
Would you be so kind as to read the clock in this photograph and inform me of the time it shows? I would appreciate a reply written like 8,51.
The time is 18,57
